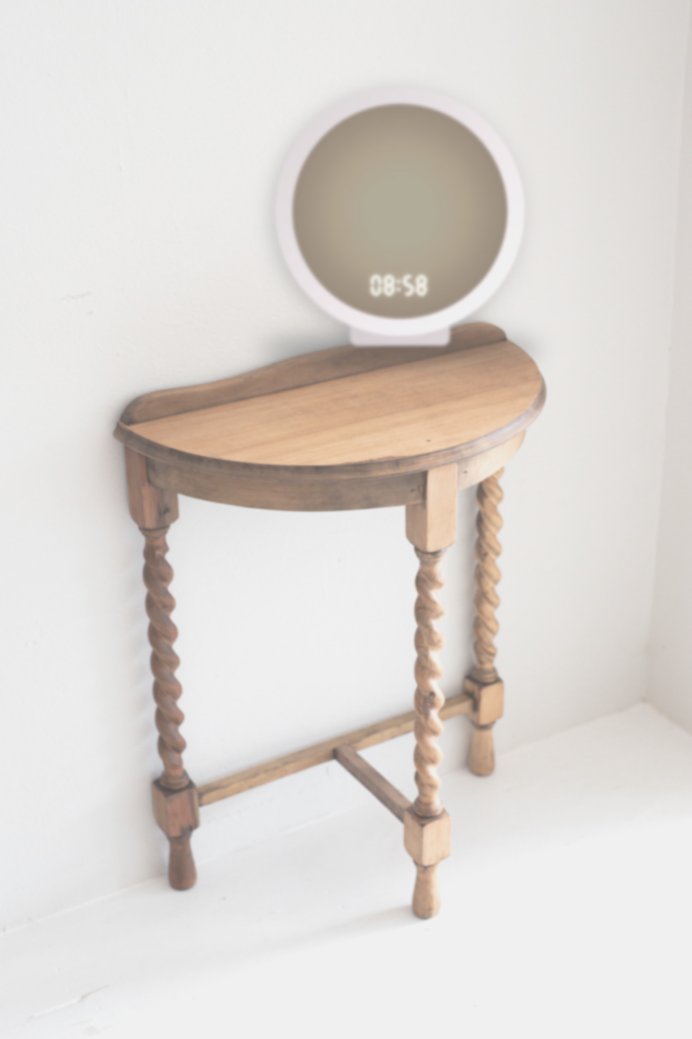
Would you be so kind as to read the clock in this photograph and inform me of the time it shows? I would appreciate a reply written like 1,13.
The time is 8,58
